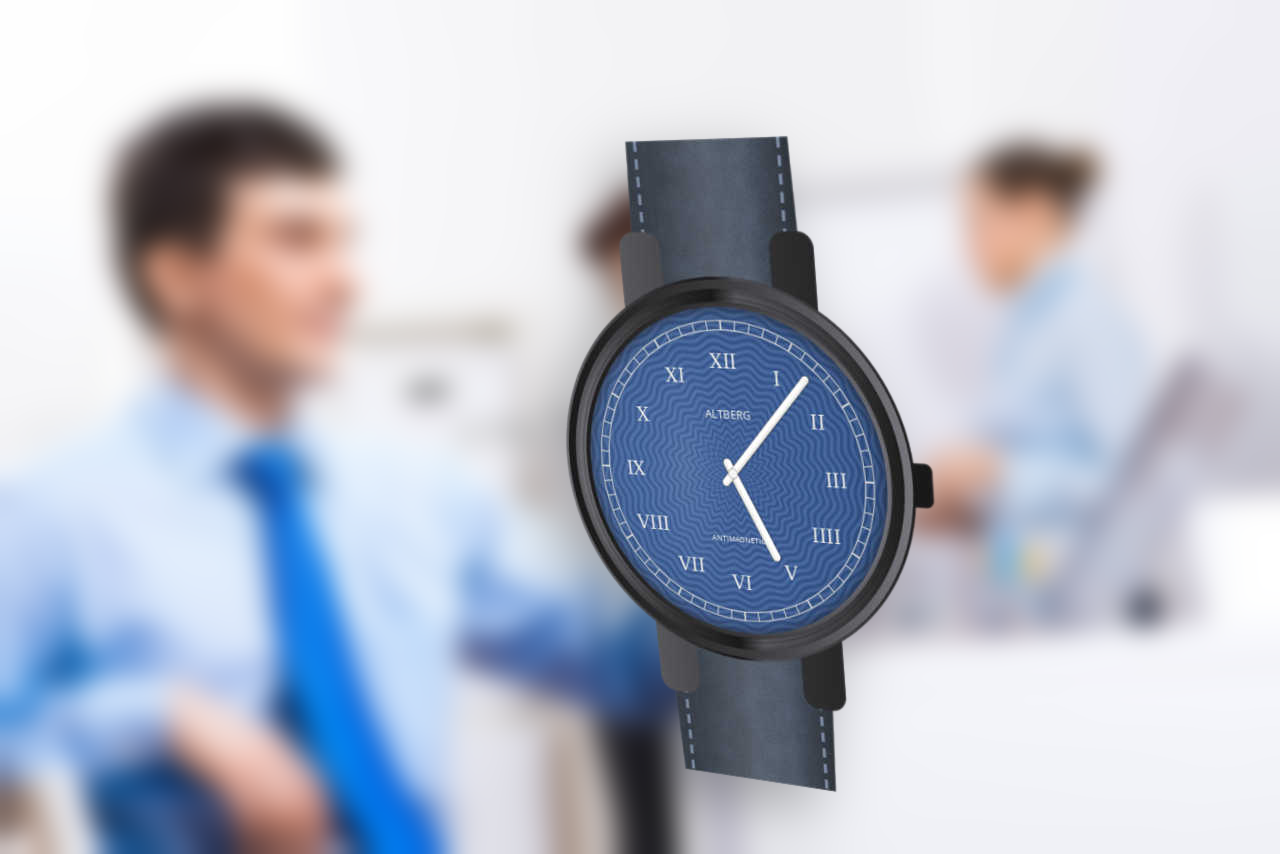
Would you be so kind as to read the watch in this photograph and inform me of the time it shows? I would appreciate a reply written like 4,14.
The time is 5,07
